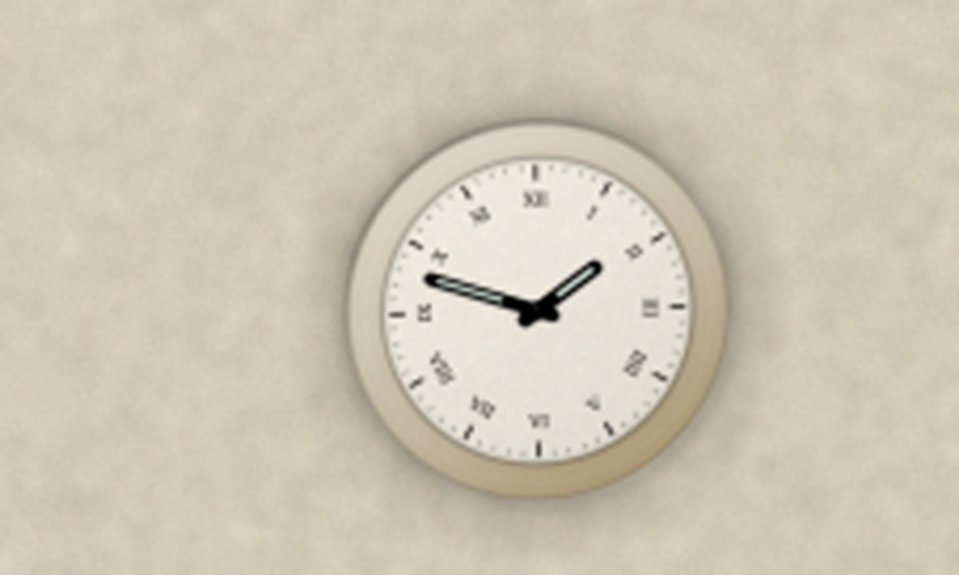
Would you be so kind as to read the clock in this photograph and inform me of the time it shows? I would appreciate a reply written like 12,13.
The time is 1,48
